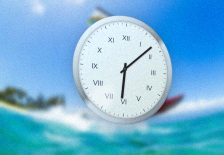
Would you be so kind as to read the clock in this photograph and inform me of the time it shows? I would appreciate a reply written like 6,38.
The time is 6,08
